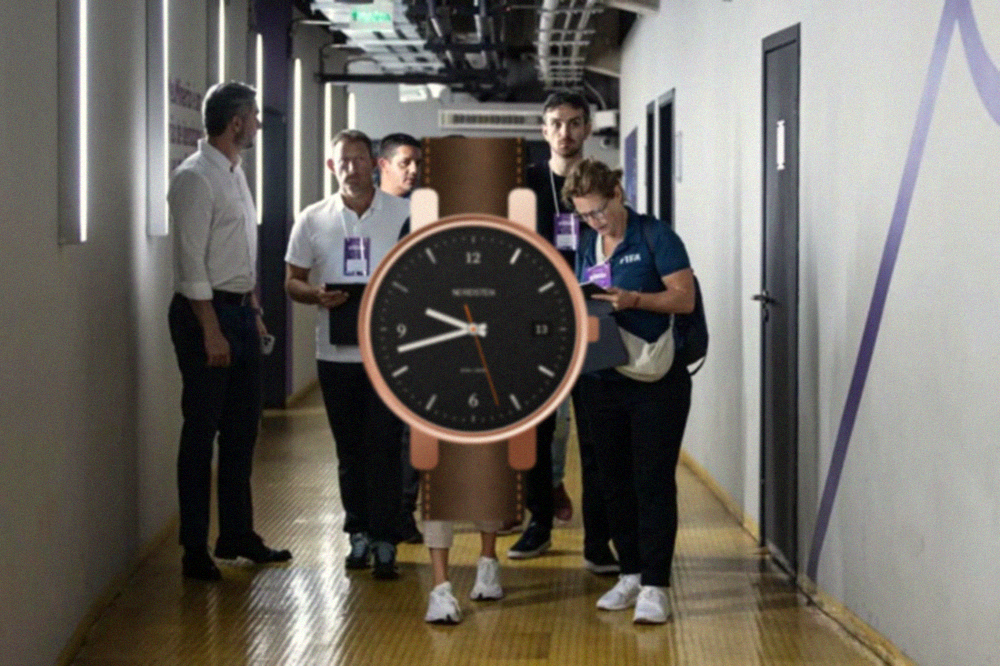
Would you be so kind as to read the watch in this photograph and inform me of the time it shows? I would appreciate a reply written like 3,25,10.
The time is 9,42,27
